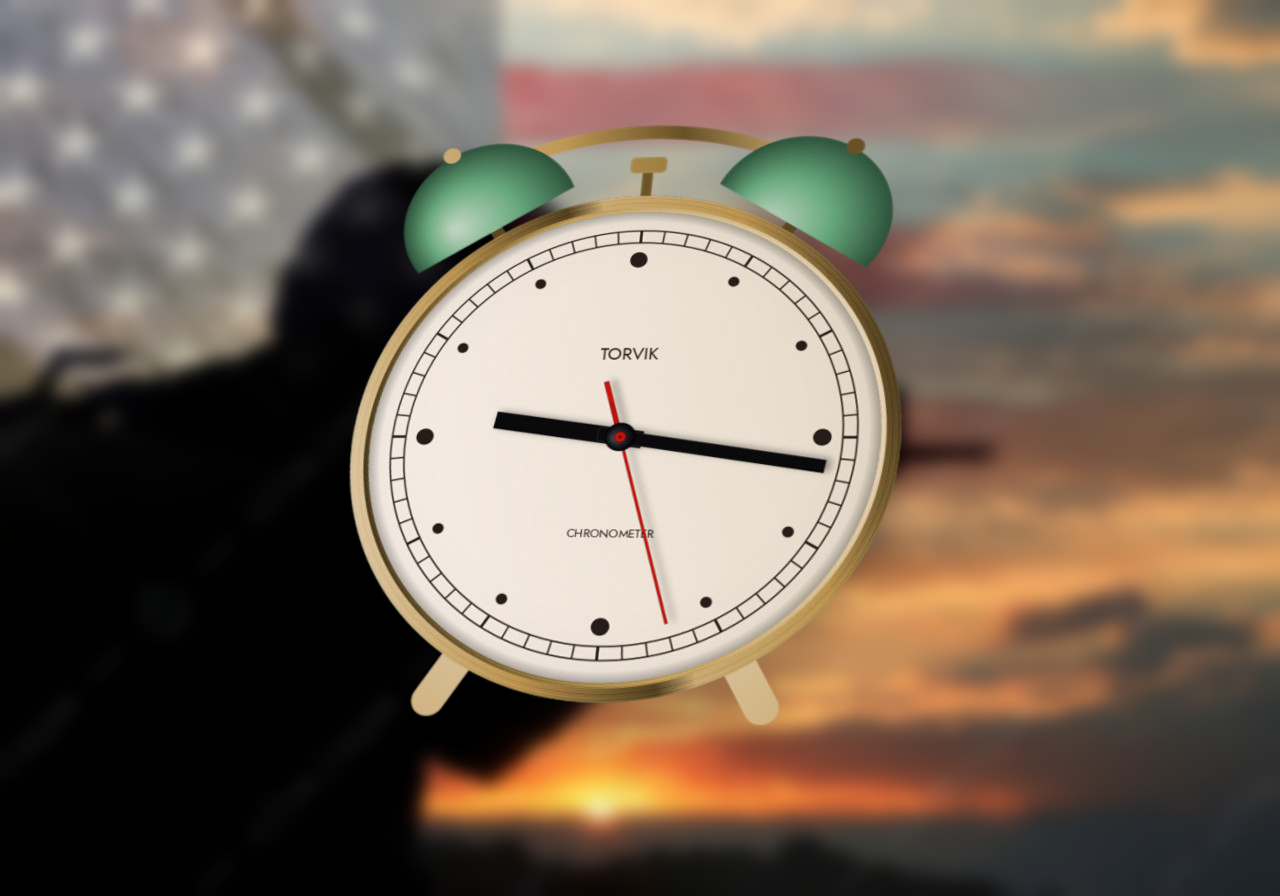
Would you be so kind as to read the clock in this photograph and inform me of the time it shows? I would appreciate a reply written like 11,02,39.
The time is 9,16,27
